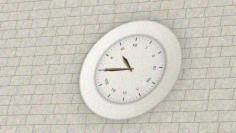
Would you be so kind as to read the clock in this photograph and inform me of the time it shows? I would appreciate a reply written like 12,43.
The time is 10,45
